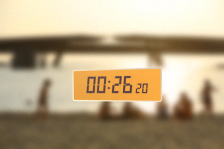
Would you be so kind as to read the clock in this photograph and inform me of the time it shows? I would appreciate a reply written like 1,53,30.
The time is 0,26,20
